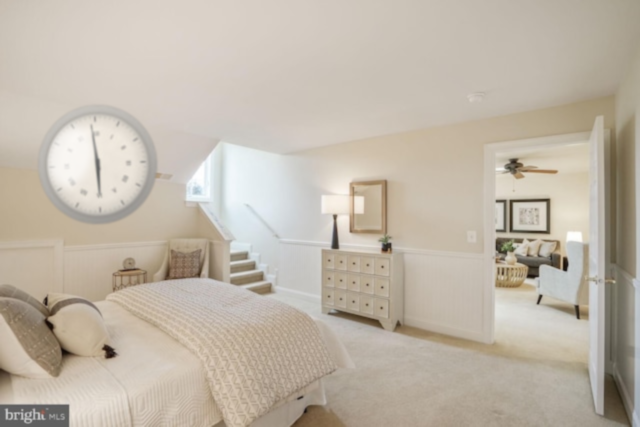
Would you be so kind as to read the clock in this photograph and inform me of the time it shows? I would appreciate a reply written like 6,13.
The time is 5,59
